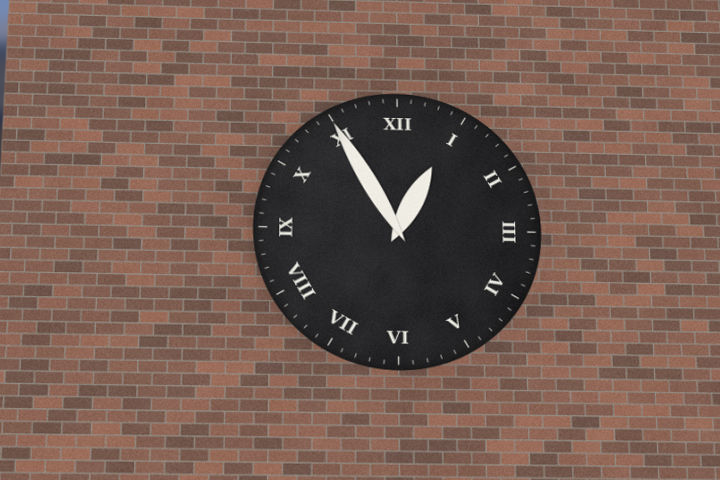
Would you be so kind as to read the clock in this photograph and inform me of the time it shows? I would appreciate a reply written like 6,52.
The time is 12,55
